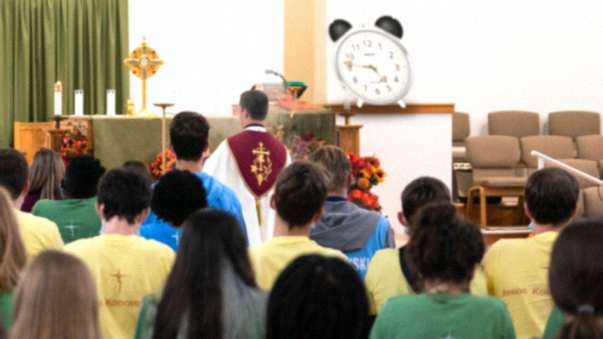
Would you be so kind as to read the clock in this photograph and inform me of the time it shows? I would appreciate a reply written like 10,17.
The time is 4,47
